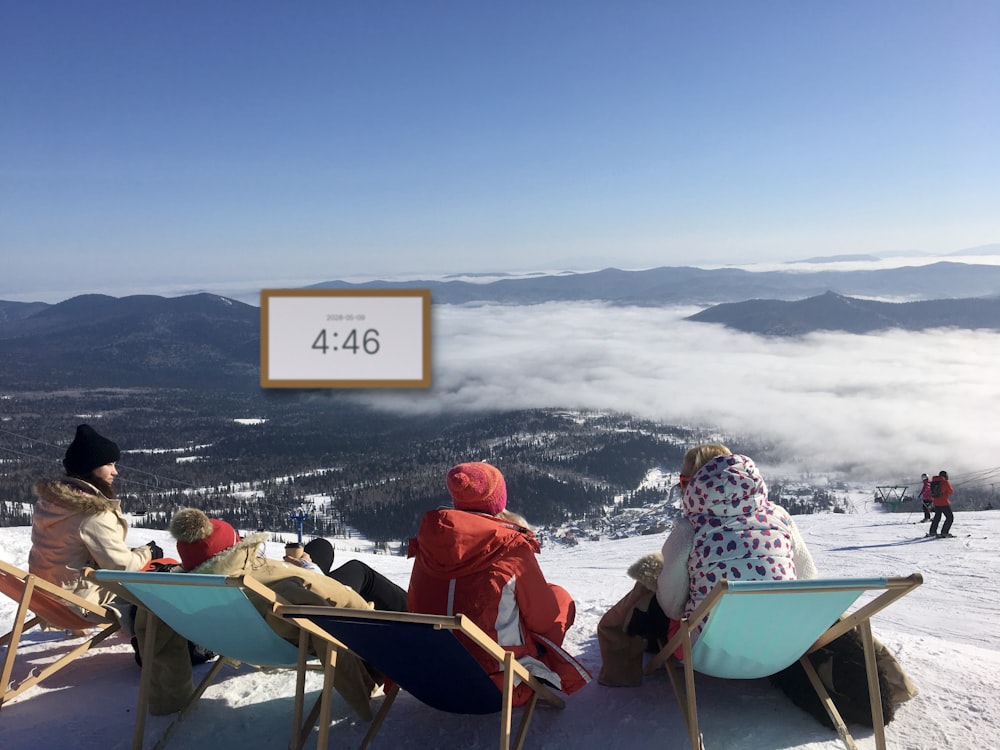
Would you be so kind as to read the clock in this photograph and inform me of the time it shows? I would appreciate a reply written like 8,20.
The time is 4,46
